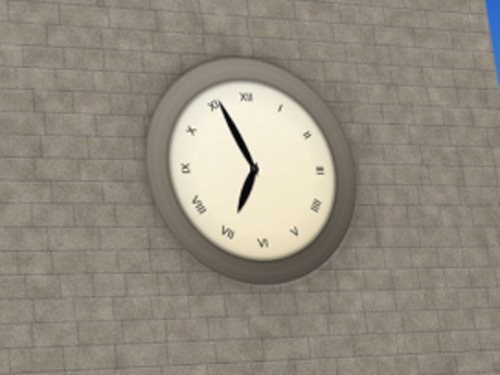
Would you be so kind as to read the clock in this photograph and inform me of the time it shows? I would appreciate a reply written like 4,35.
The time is 6,56
